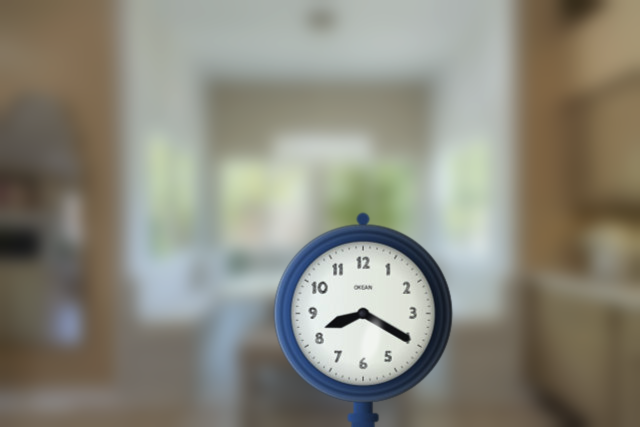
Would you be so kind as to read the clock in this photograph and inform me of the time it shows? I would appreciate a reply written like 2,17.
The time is 8,20
